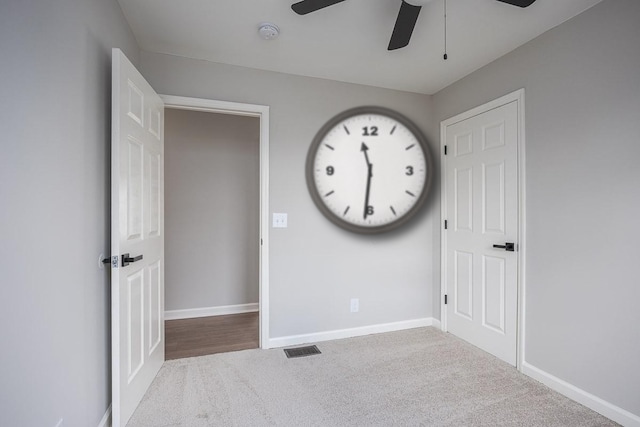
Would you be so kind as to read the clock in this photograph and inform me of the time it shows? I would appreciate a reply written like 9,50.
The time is 11,31
